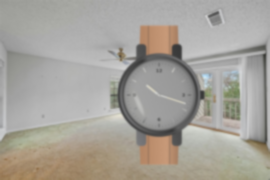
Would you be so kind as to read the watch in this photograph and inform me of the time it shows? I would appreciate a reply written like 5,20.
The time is 10,18
